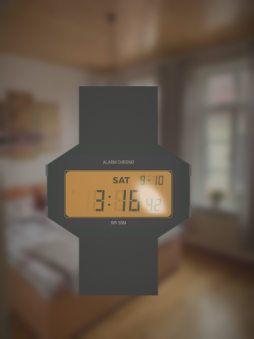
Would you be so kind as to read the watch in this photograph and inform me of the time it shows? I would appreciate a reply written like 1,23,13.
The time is 3,16,42
